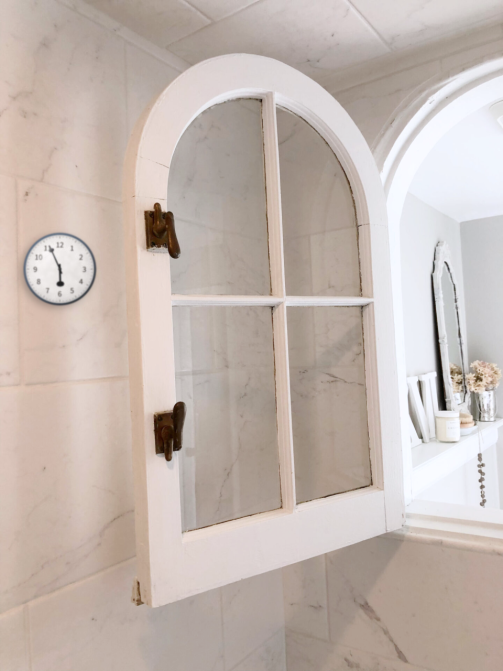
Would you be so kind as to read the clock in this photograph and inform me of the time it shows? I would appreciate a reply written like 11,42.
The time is 5,56
